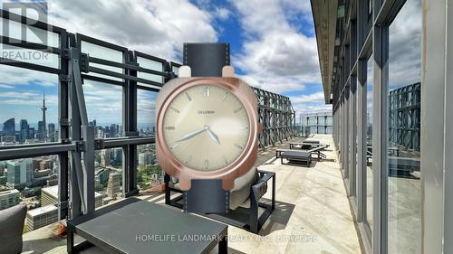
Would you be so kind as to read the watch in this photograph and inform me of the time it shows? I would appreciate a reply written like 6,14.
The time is 4,41
